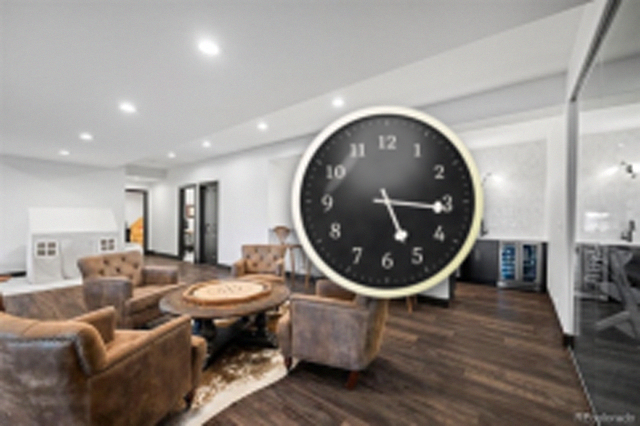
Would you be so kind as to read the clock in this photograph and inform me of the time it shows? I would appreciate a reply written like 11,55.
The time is 5,16
